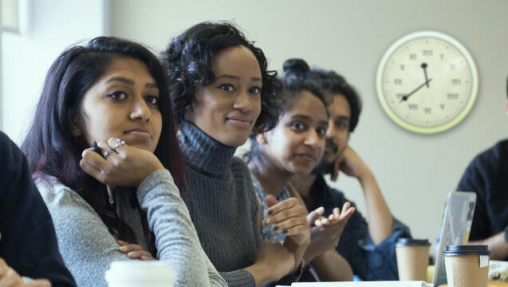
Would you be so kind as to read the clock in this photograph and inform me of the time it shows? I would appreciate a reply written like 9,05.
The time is 11,39
